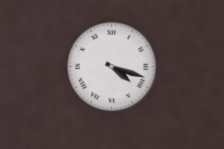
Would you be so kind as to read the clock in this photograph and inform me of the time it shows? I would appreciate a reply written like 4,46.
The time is 4,18
